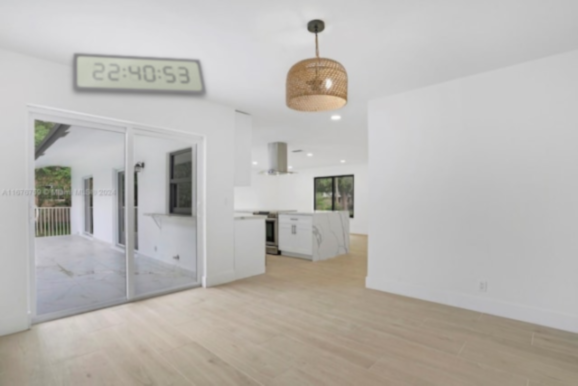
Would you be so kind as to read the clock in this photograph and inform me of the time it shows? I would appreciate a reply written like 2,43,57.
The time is 22,40,53
